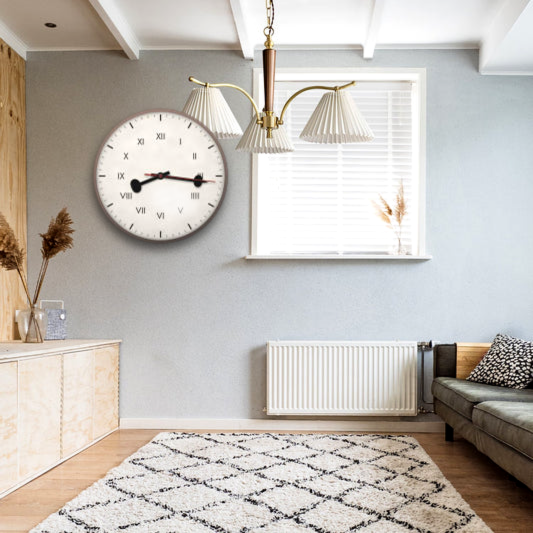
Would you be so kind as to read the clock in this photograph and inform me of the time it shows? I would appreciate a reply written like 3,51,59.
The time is 8,16,16
